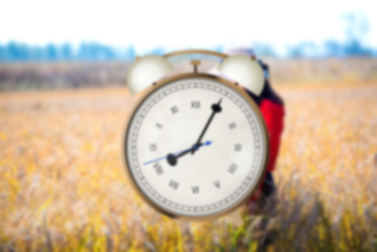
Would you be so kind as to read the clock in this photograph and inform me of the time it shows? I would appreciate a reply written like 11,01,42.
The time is 8,04,42
